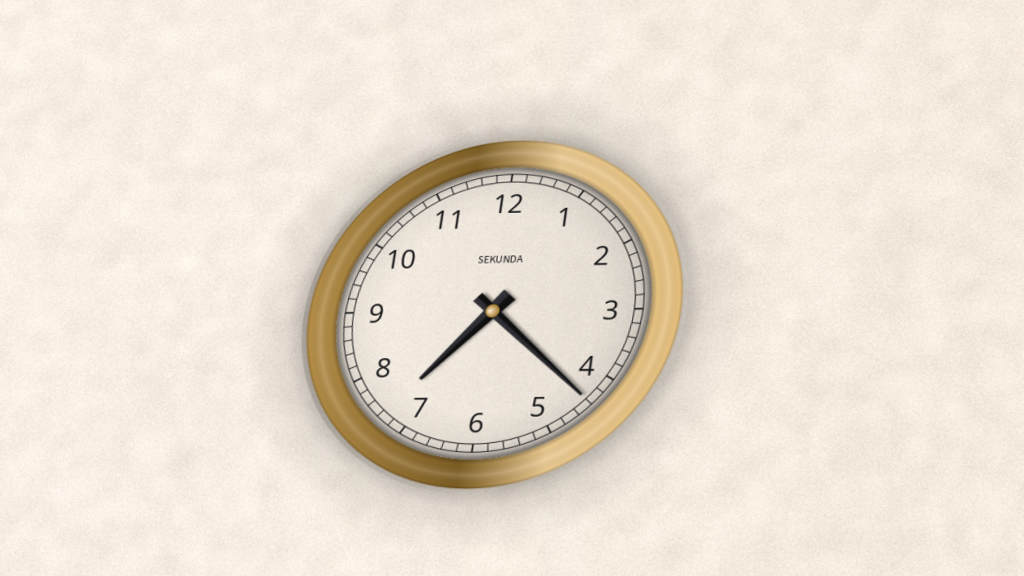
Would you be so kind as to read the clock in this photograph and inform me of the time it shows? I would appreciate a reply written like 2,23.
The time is 7,22
